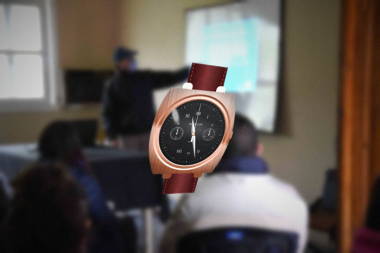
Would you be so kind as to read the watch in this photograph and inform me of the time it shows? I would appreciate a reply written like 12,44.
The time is 11,27
